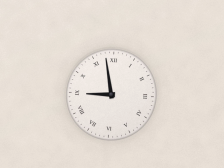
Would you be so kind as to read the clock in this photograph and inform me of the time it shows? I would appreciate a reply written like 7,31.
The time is 8,58
